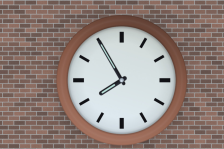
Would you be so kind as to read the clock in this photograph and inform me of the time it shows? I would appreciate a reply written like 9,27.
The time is 7,55
